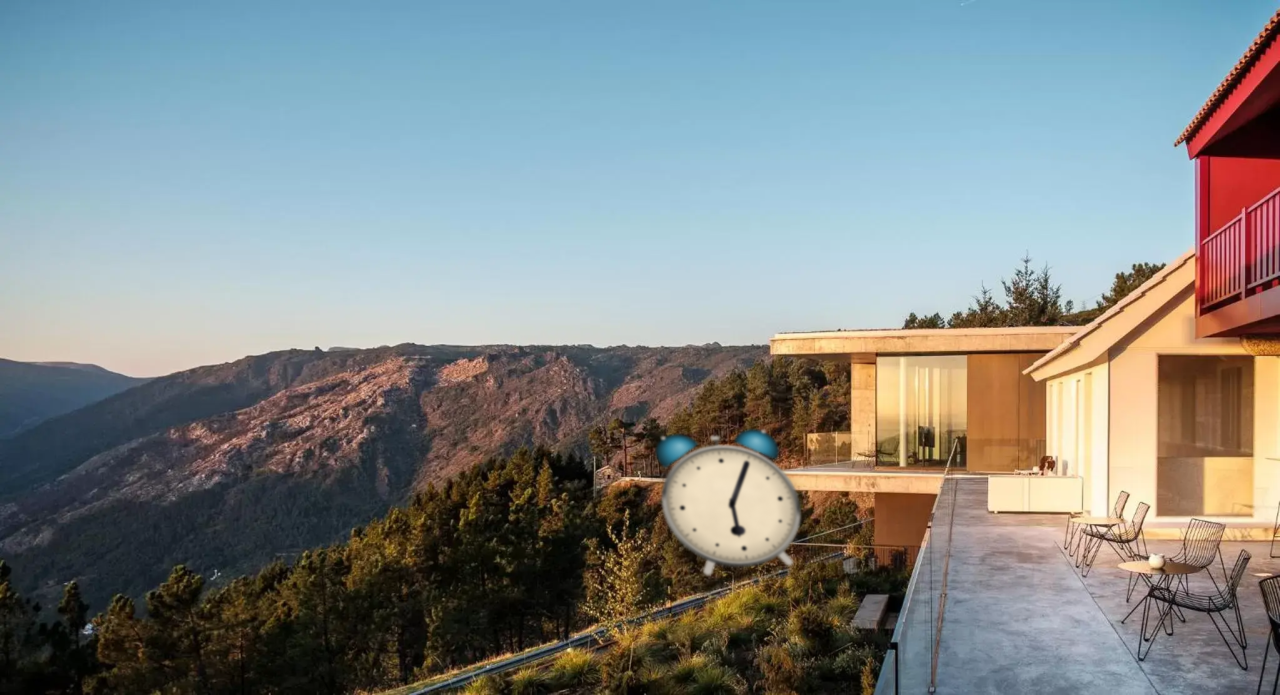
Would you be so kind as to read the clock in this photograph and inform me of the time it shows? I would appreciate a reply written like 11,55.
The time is 6,05
